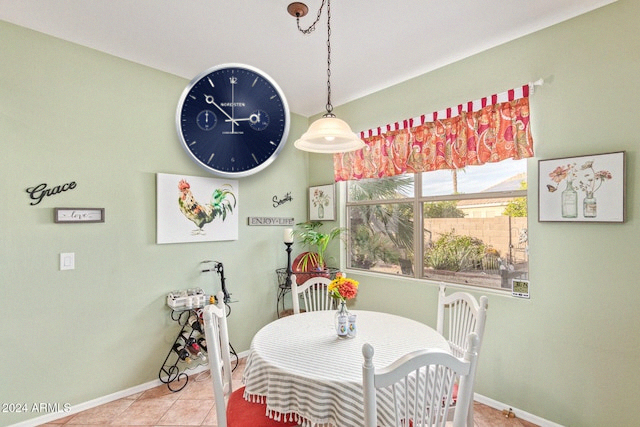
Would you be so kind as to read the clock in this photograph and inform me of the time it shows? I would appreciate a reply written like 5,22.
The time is 2,52
